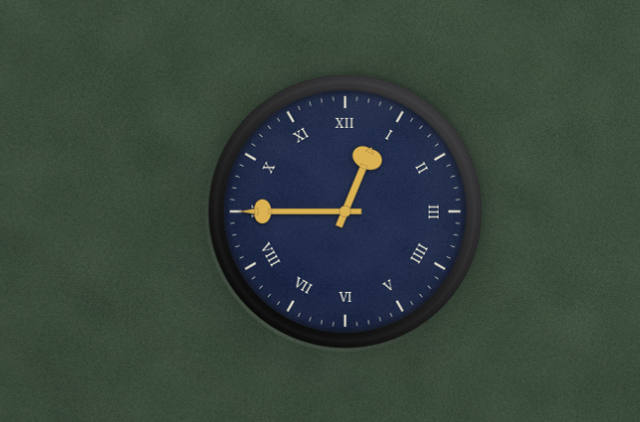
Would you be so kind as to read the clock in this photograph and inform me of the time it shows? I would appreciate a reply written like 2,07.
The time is 12,45
